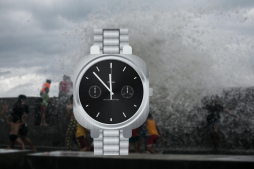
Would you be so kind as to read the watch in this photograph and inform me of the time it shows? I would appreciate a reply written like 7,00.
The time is 11,53
